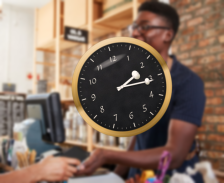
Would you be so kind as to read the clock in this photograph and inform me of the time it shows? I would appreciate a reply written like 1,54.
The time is 2,16
